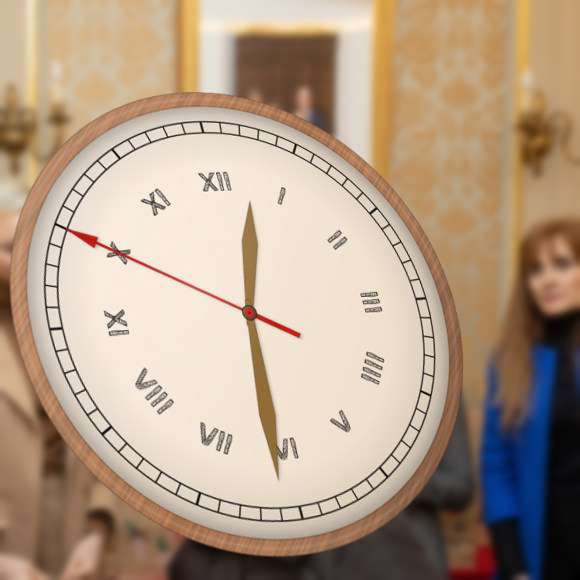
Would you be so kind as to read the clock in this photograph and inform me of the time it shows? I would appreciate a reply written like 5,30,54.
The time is 12,30,50
